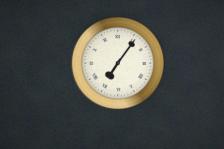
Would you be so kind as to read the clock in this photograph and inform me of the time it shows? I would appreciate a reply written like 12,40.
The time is 7,06
